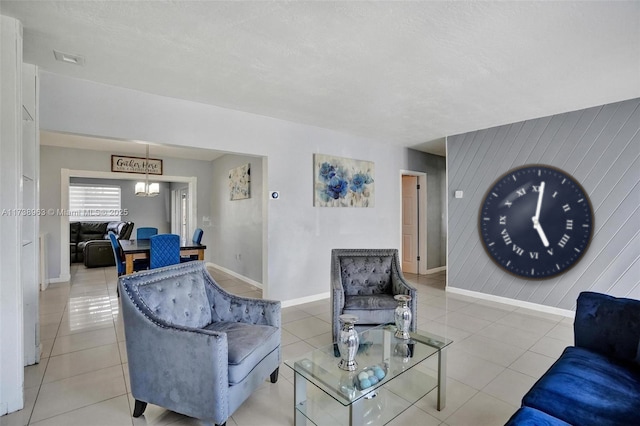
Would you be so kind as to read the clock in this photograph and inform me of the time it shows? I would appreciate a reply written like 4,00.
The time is 5,01
